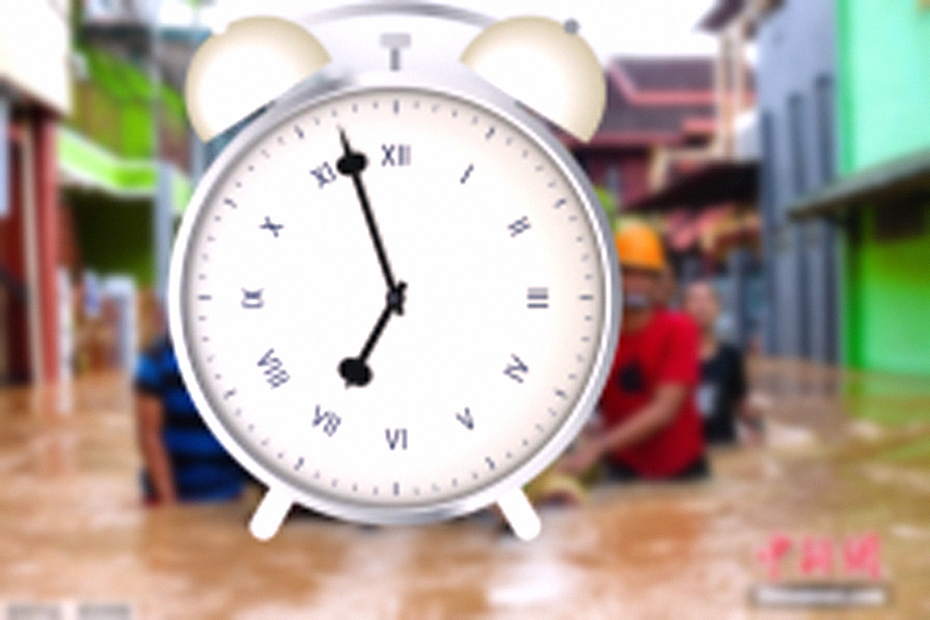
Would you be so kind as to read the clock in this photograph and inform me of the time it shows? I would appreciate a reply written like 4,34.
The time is 6,57
